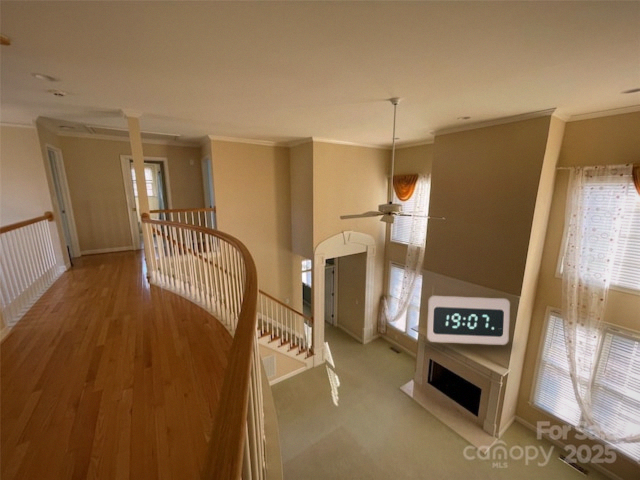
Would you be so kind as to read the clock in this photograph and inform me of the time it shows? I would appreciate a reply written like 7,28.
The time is 19,07
